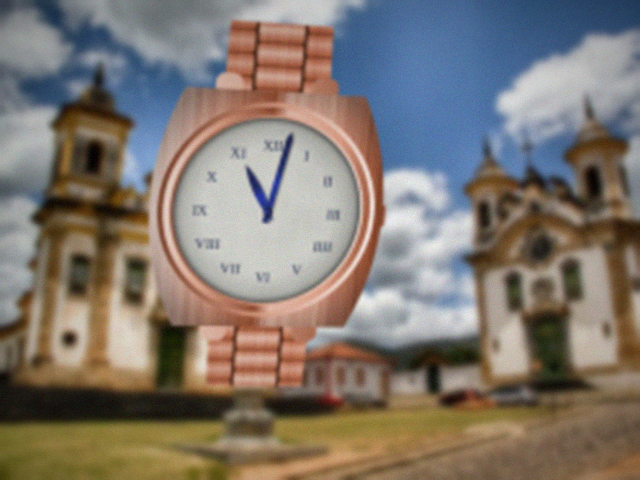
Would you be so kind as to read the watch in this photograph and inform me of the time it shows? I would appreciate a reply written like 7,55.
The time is 11,02
